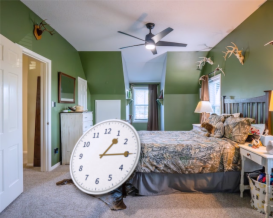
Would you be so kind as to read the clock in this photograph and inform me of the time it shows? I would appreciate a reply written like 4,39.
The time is 1,15
